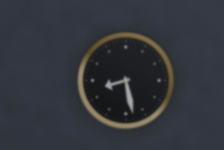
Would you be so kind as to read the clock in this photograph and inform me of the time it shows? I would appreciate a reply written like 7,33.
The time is 8,28
